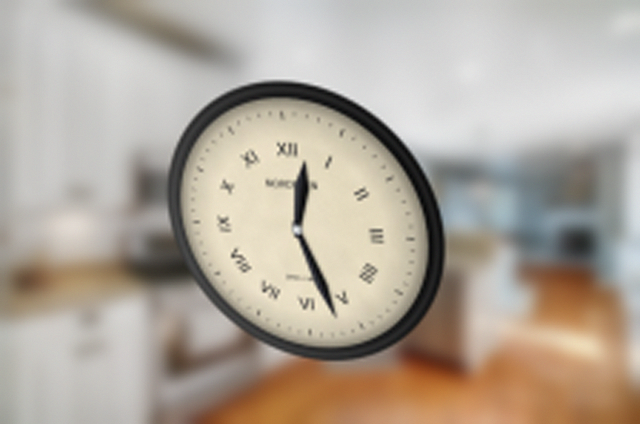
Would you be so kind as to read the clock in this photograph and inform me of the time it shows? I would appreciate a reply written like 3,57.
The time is 12,27
